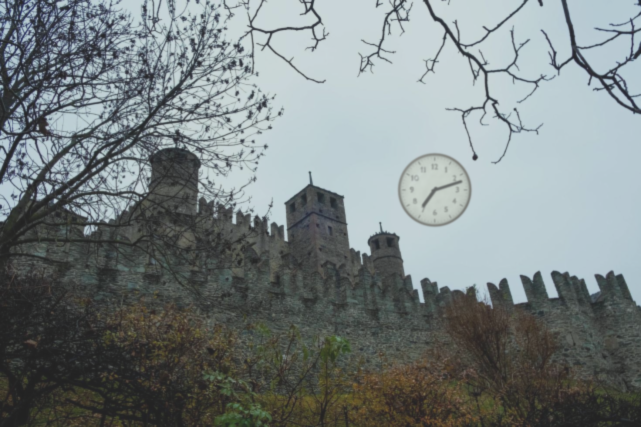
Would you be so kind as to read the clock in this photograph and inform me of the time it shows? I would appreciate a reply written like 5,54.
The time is 7,12
